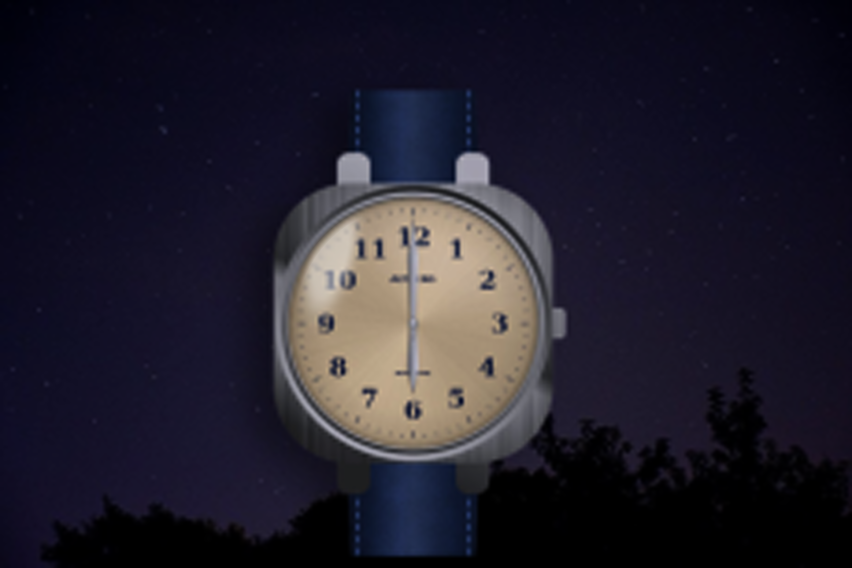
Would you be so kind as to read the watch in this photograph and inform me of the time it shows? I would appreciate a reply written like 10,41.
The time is 6,00
